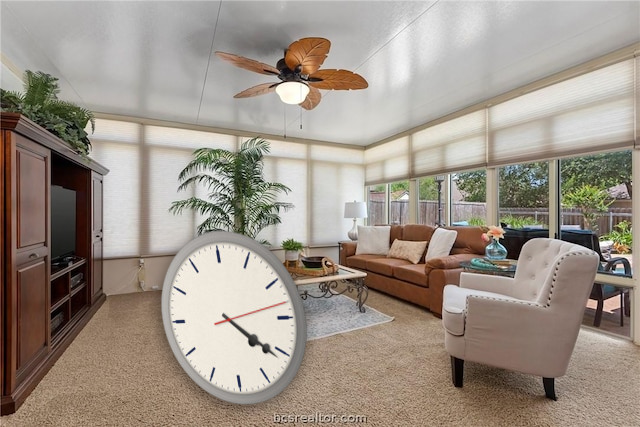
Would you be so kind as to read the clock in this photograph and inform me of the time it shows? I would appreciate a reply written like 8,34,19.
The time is 4,21,13
